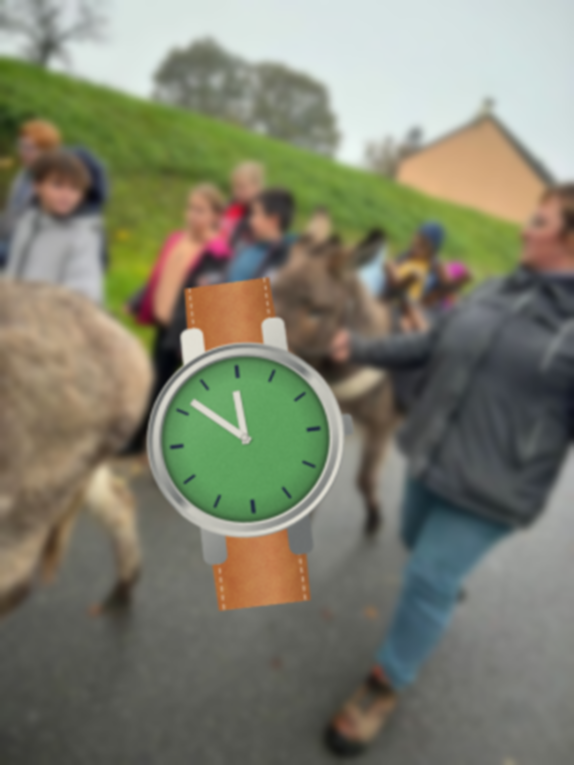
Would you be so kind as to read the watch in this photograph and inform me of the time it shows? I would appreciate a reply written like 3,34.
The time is 11,52
